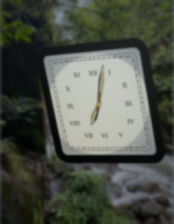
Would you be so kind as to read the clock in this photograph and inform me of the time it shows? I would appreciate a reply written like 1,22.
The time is 7,03
